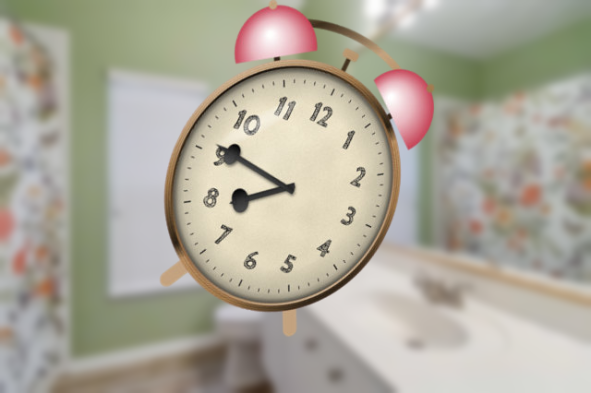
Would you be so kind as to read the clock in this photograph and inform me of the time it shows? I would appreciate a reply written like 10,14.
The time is 7,46
